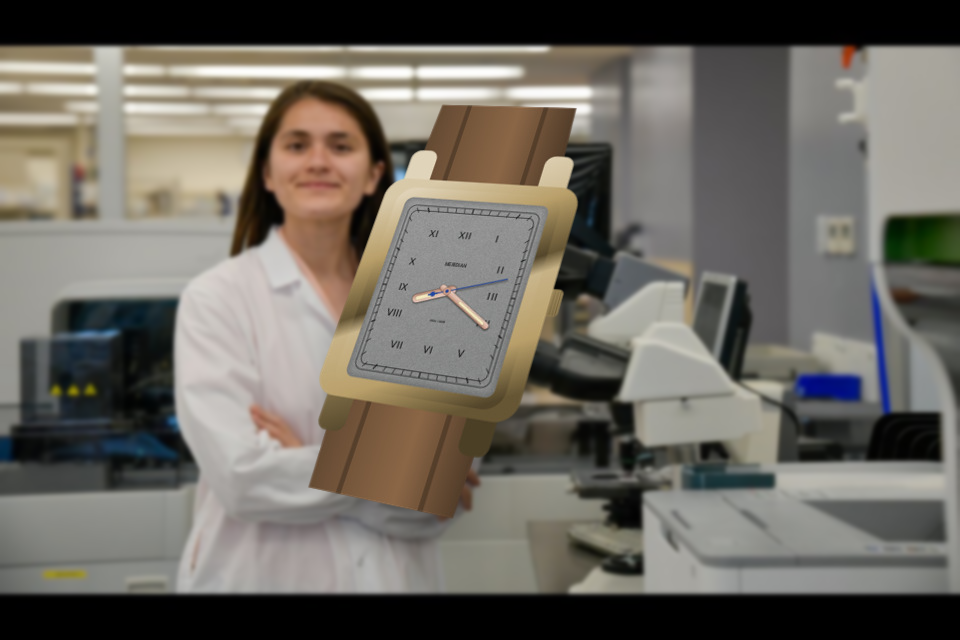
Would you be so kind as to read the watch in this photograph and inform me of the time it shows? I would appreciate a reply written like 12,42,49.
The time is 8,20,12
